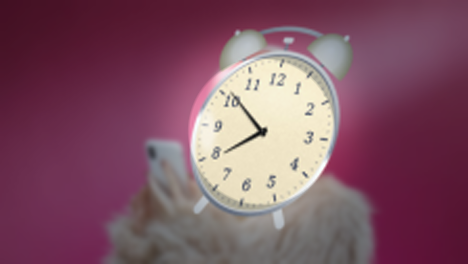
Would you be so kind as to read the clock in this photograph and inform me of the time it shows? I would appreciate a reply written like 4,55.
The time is 7,51
